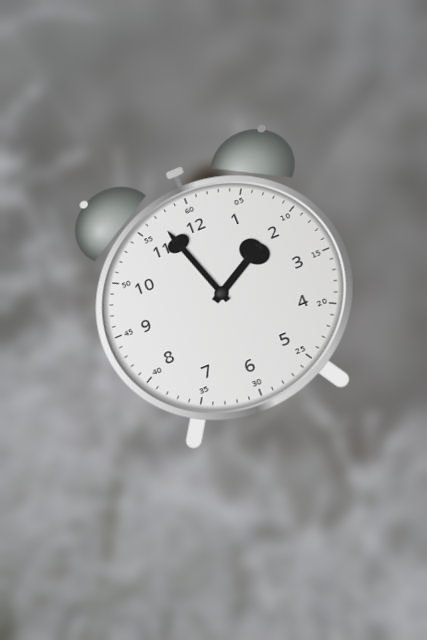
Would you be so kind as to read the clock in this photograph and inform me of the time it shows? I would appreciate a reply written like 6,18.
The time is 1,57
